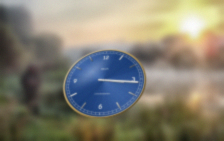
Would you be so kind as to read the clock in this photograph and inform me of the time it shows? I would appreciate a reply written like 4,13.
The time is 3,16
